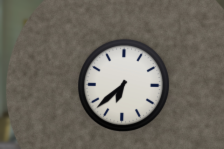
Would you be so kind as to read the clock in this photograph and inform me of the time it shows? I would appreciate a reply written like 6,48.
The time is 6,38
